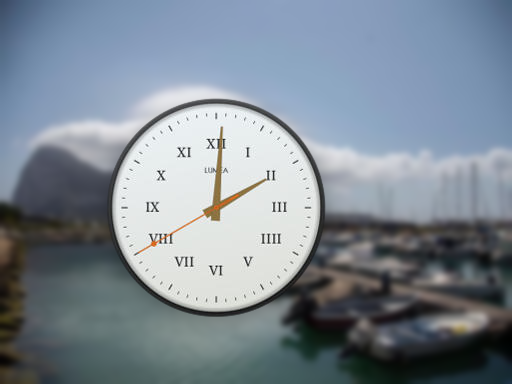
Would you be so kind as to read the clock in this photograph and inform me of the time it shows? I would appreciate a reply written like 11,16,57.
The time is 2,00,40
